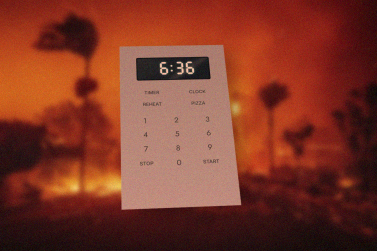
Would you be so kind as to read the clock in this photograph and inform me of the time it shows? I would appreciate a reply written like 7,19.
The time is 6,36
